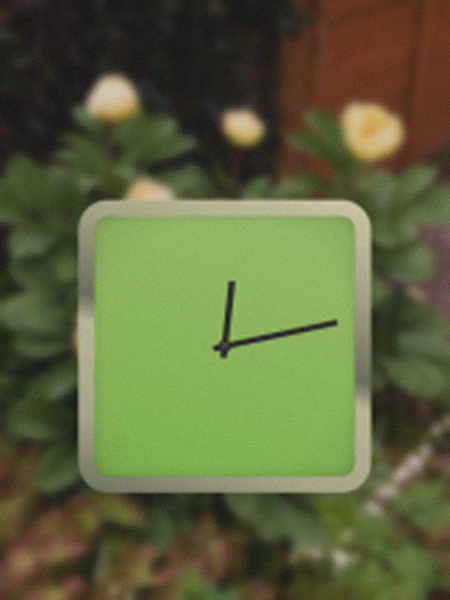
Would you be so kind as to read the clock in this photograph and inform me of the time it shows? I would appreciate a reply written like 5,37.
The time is 12,13
